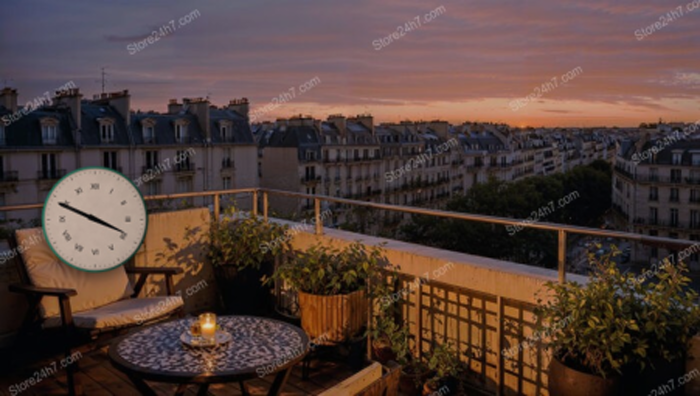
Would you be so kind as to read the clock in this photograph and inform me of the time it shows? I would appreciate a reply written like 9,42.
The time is 3,49
